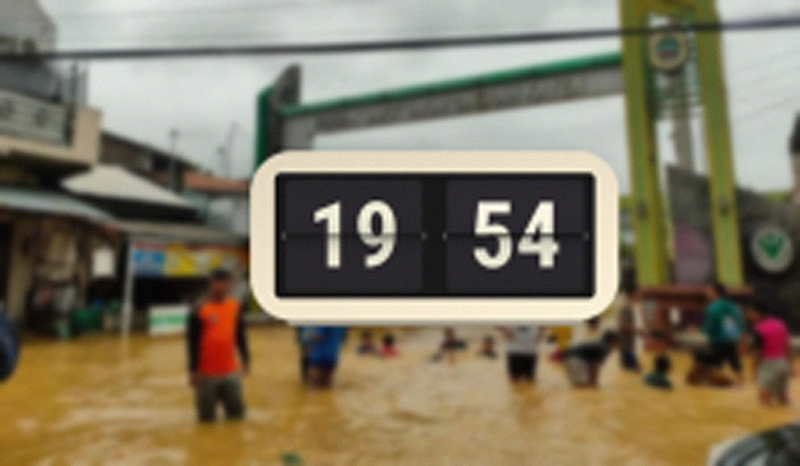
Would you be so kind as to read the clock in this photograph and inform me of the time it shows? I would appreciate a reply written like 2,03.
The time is 19,54
